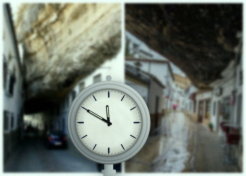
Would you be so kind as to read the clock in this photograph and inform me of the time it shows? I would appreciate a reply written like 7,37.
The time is 11,50
